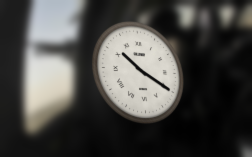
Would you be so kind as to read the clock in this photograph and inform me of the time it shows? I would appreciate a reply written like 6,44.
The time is 10,20
